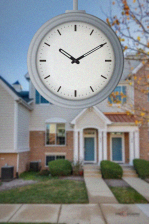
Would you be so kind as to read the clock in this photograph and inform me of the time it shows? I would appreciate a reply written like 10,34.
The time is 10,10
